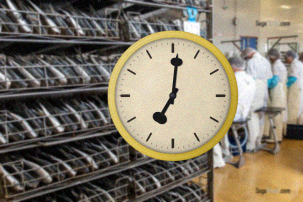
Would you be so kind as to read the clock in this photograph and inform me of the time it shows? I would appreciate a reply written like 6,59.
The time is 7,01
